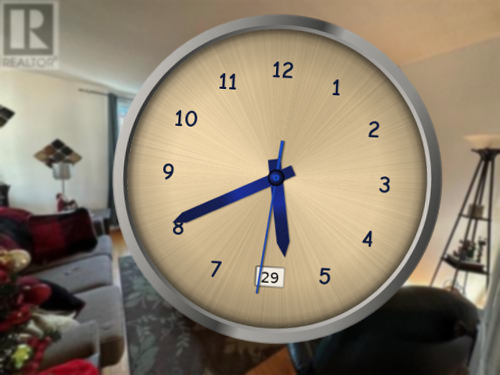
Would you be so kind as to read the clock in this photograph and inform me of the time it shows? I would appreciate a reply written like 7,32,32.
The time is 5,40,31
